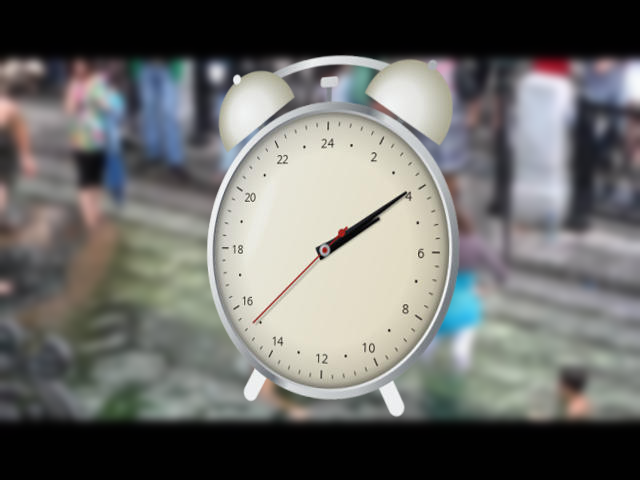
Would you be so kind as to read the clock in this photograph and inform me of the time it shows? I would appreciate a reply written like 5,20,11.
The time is 4,09,38
